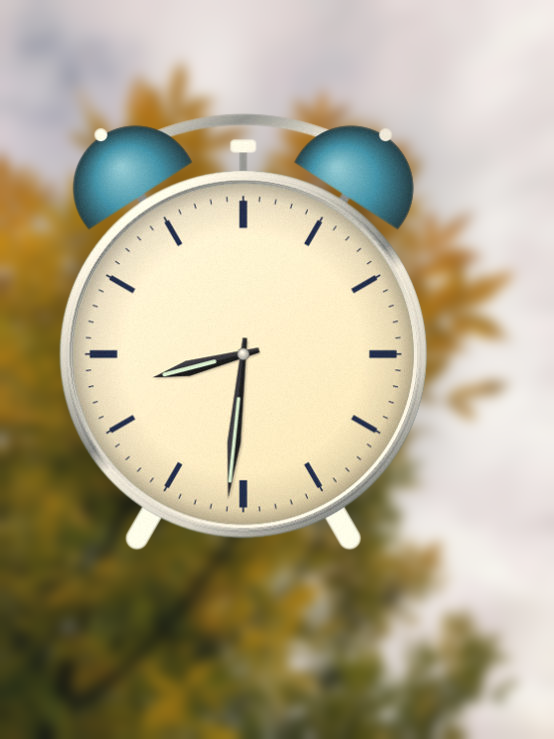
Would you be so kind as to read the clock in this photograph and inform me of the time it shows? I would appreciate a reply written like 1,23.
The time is 8,31
